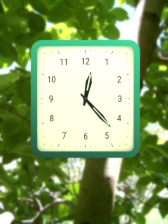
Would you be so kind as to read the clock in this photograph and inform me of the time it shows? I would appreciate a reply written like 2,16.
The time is 12,23
